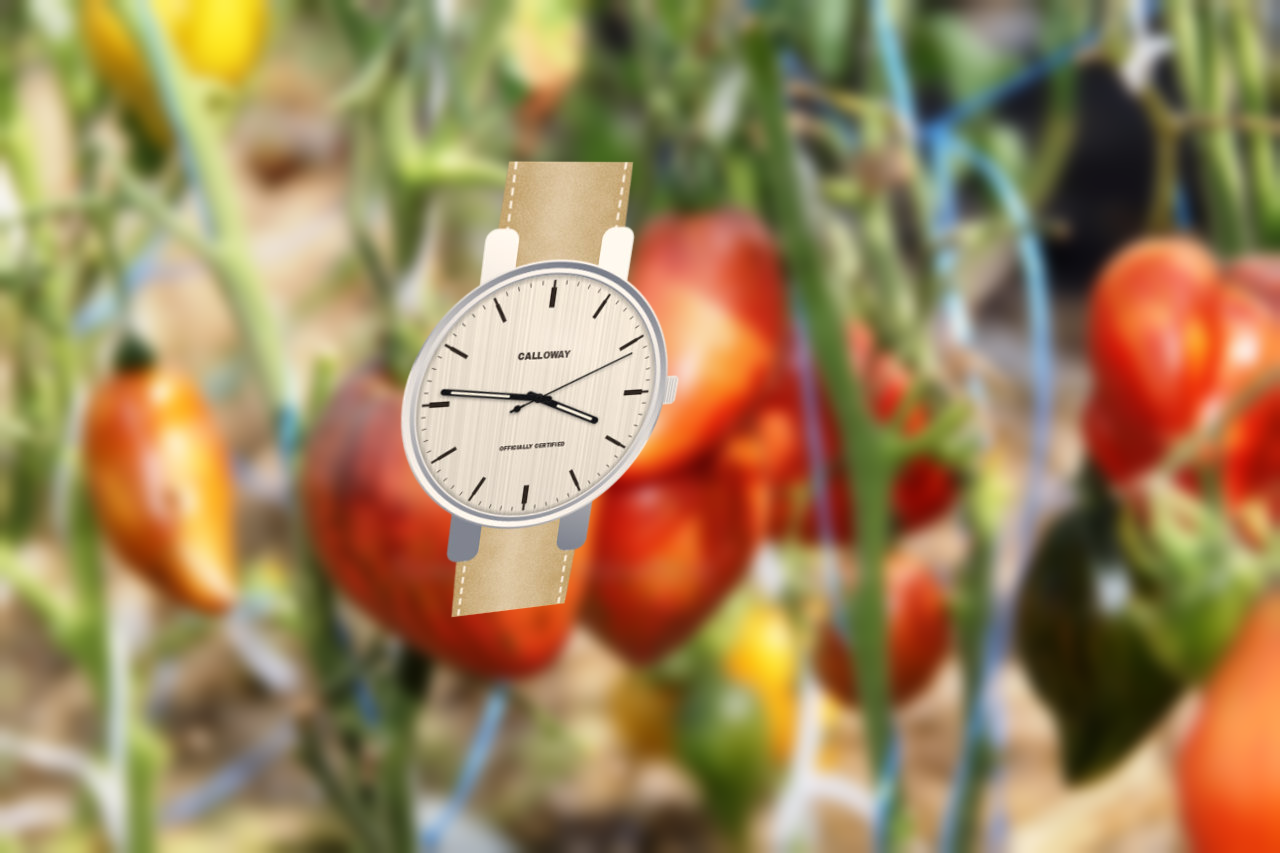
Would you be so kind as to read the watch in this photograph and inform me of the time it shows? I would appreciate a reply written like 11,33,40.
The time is 3,46,11
